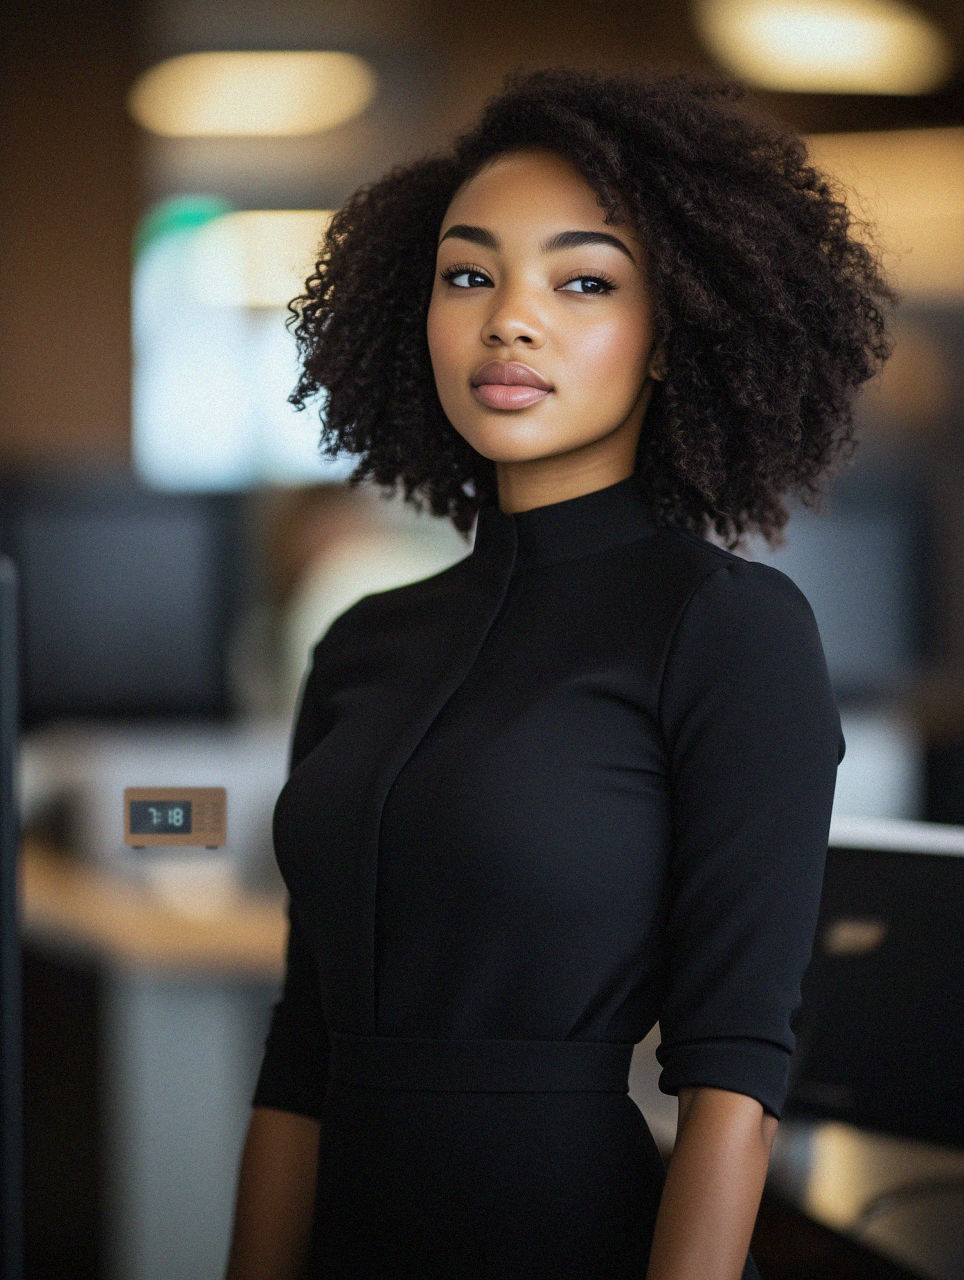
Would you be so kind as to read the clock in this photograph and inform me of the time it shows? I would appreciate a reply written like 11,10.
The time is 7,18
